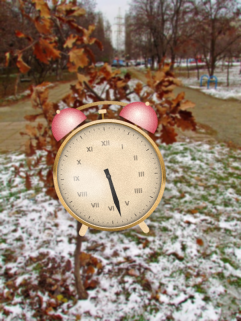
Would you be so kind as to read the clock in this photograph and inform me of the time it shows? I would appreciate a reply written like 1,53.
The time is 5,28
